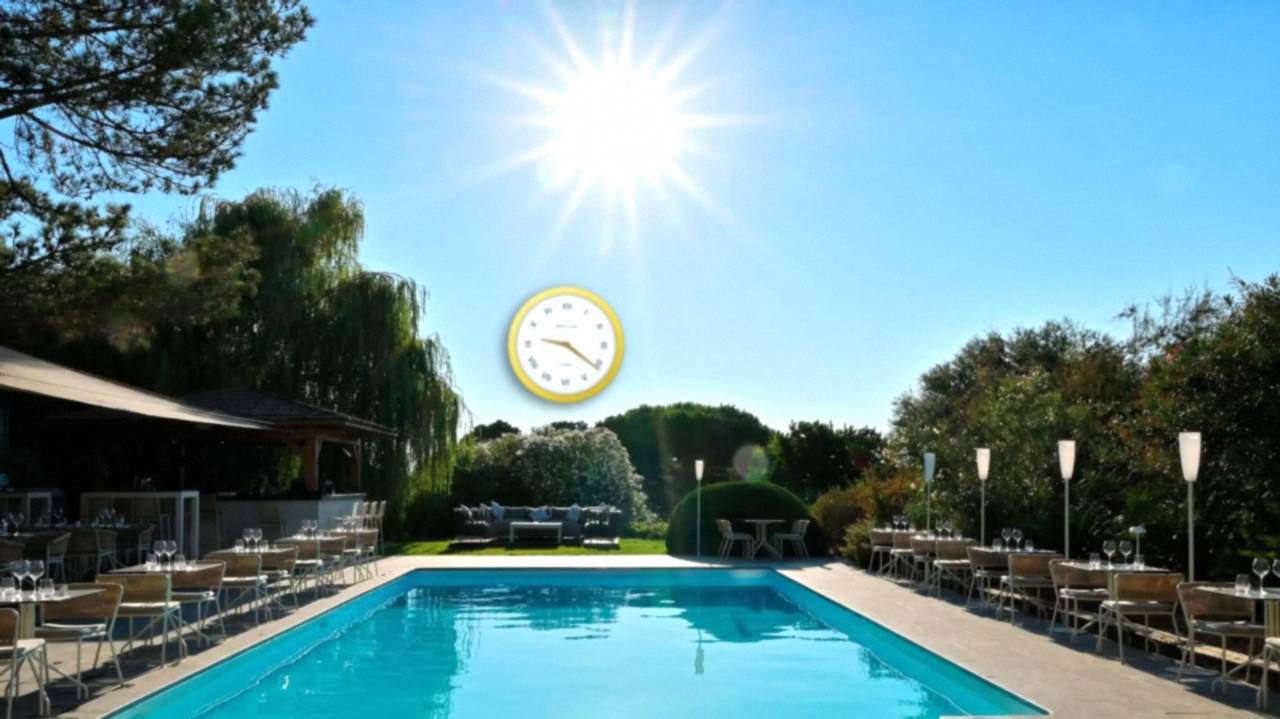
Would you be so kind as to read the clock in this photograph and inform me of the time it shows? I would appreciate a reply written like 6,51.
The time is 9,21
